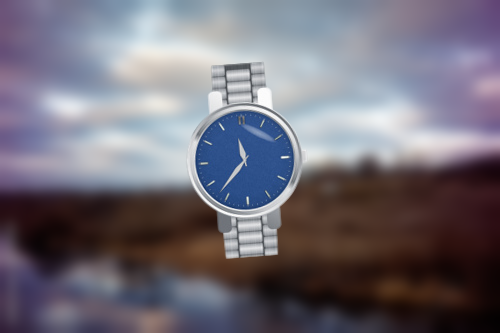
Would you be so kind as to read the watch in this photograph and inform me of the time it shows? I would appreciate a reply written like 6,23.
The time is 11,37
